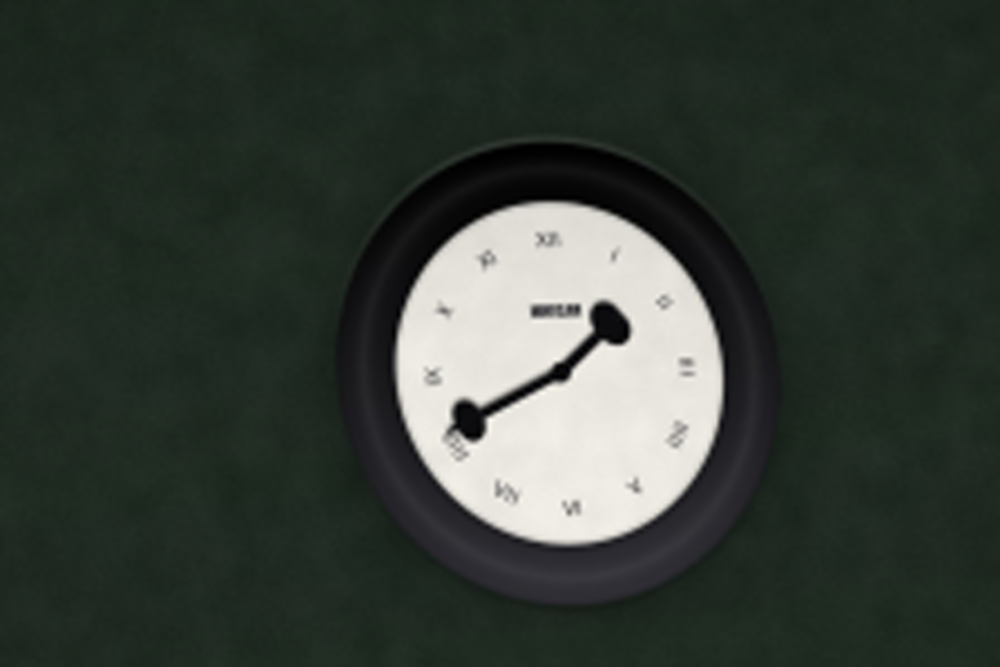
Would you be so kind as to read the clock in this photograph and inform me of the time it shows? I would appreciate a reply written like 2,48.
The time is 1,41
